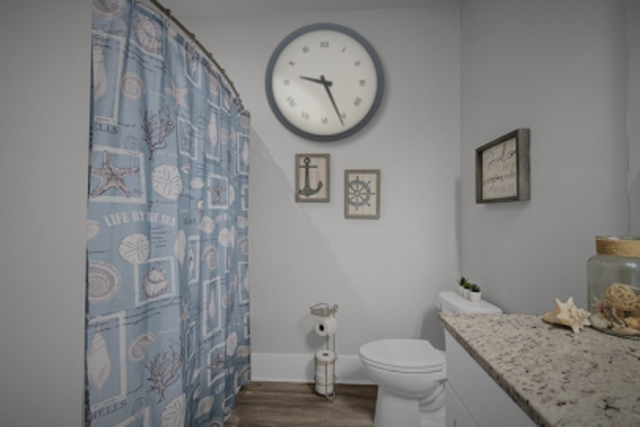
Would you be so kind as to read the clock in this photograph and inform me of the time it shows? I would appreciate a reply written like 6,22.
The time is 9,26
